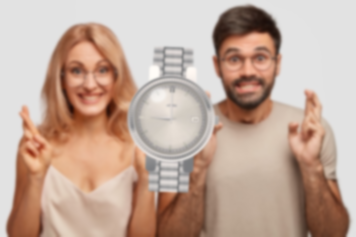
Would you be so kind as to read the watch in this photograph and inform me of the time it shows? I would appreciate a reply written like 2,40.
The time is 9,00
